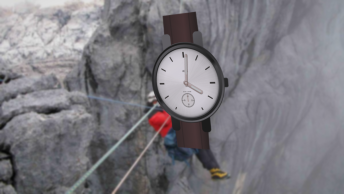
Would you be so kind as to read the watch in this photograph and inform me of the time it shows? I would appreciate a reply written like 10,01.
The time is 4,01
